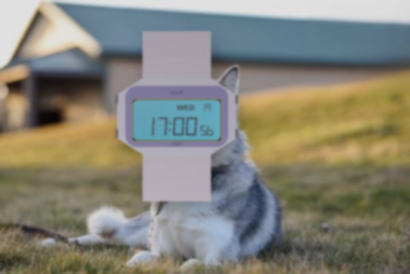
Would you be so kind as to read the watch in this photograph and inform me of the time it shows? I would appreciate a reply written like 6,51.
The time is 17,00
